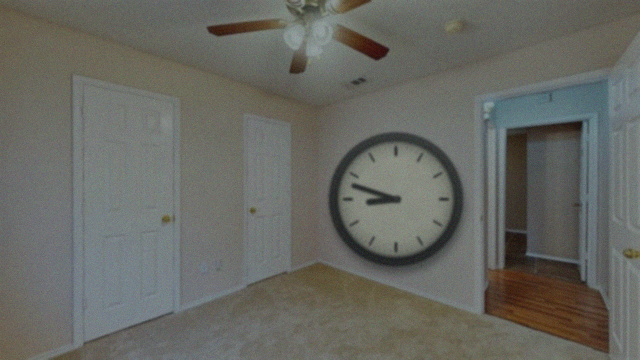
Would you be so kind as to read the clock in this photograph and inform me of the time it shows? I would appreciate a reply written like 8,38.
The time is 8,48
